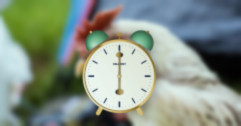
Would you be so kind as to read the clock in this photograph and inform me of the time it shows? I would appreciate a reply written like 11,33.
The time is 6,00
